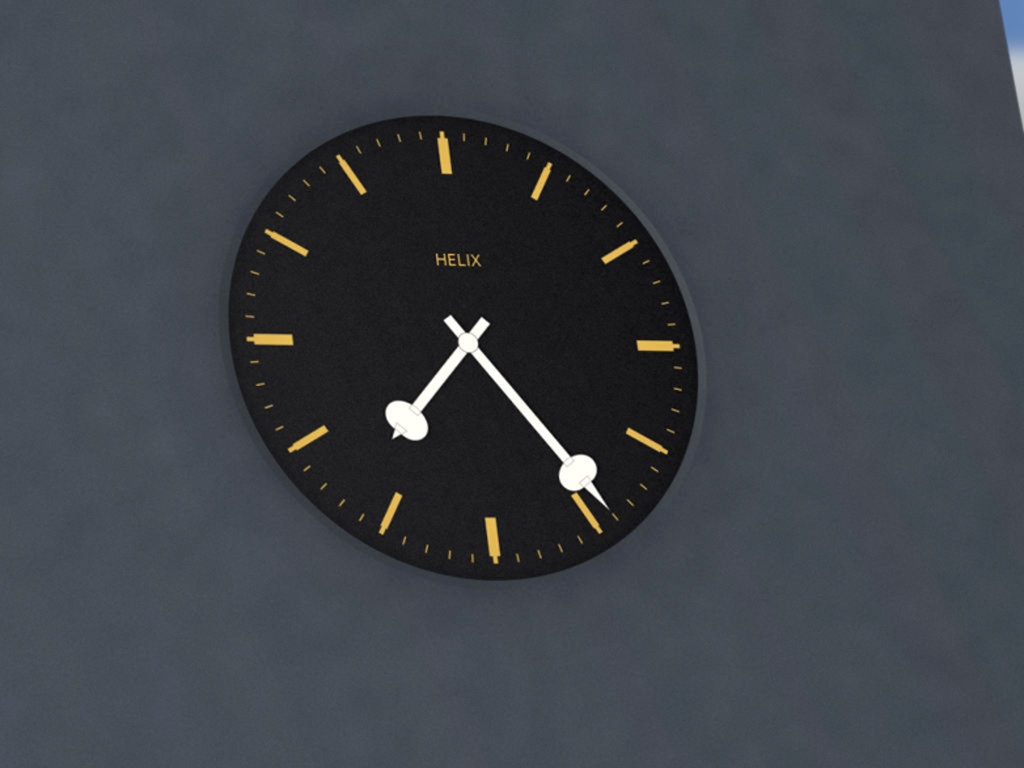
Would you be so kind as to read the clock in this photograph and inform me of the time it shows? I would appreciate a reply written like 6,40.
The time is 7,24
